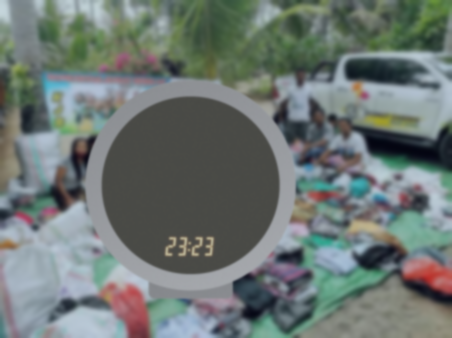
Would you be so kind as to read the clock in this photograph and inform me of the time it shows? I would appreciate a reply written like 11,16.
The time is 23,23
